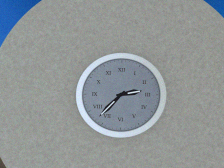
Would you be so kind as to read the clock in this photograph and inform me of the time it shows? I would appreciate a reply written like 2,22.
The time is 2,37
